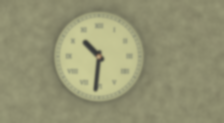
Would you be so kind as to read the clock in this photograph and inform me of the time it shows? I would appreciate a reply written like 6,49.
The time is 10,31
